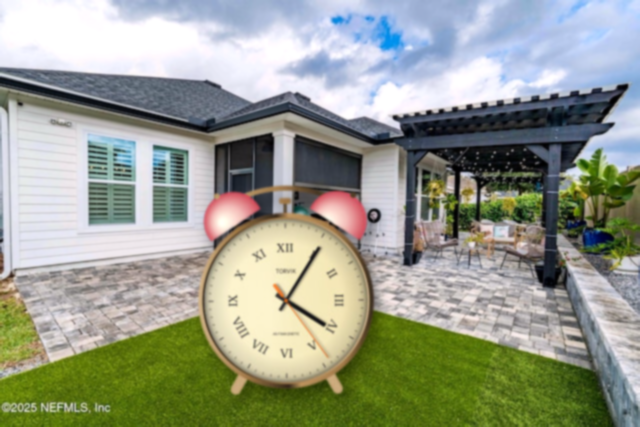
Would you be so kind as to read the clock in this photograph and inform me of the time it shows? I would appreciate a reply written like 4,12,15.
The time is 4,05,24
